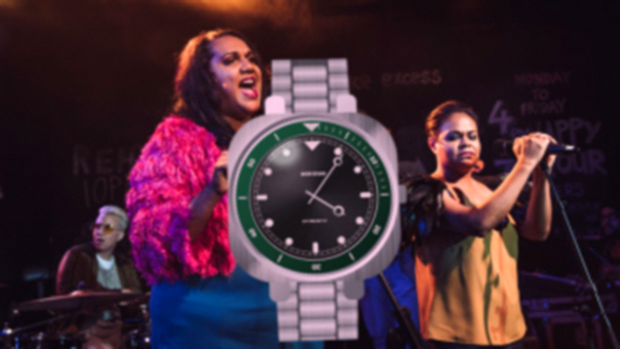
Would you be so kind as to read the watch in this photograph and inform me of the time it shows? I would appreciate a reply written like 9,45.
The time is 4,06
